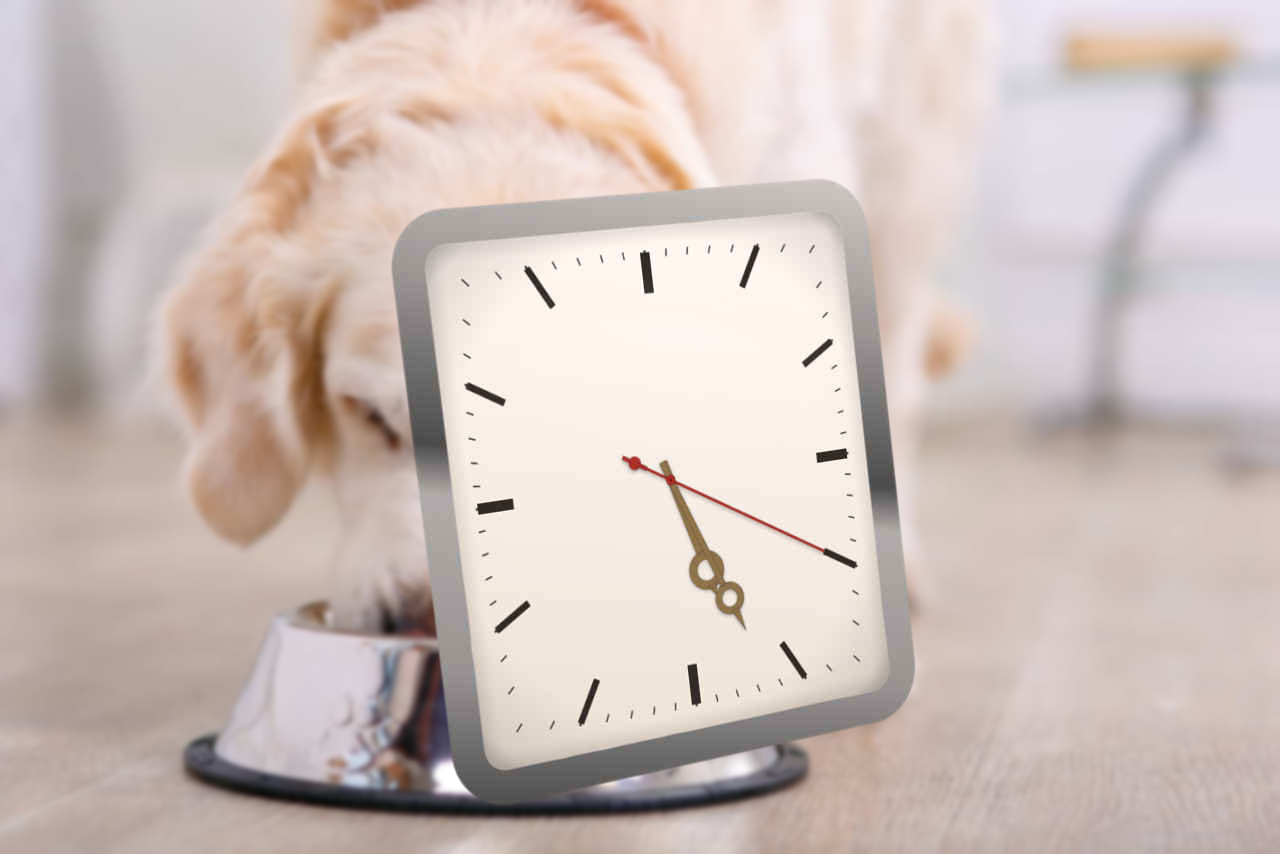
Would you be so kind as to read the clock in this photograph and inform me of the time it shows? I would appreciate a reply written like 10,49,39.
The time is 5,26,20
